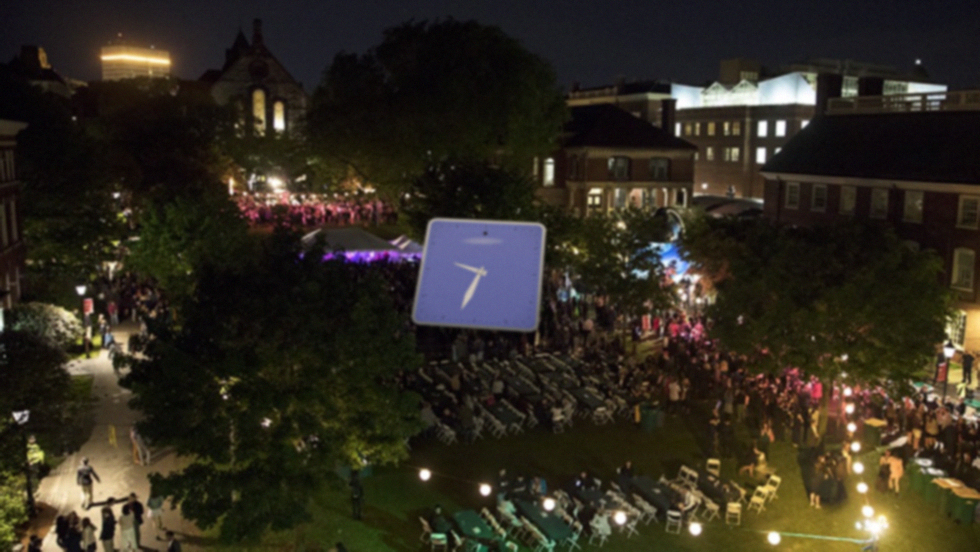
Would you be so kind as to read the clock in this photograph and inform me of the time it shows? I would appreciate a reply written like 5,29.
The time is 9,33
